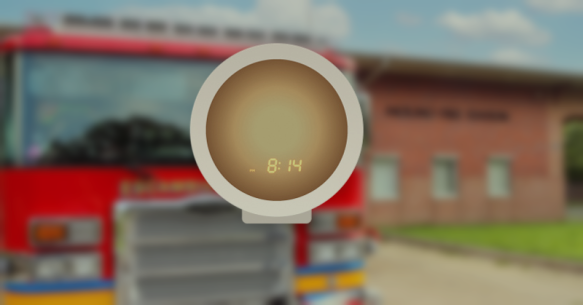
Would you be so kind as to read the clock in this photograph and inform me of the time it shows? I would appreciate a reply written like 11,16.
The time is 8,14
